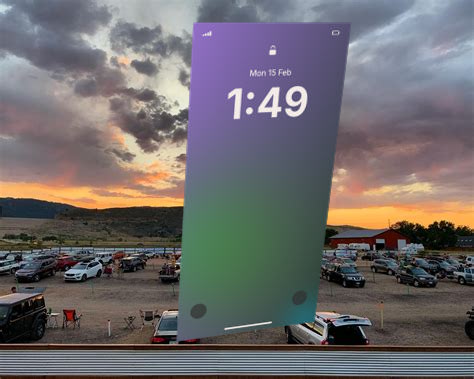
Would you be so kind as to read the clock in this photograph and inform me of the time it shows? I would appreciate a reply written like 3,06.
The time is 1,49
